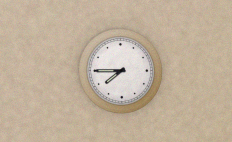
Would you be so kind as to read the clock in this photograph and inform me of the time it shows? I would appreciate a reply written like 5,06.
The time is 7,45
